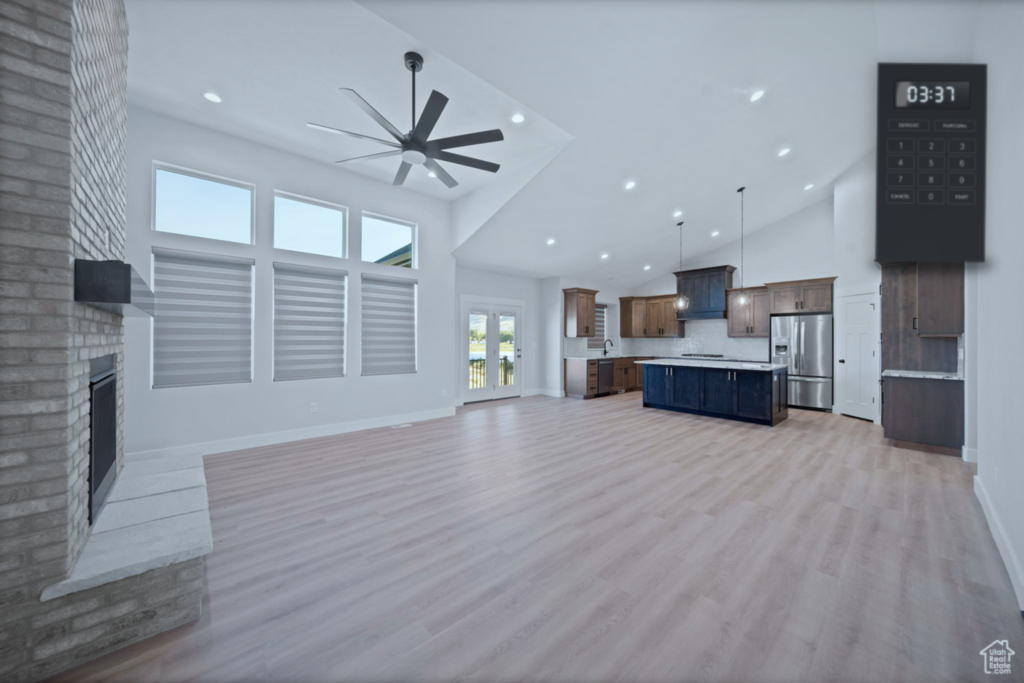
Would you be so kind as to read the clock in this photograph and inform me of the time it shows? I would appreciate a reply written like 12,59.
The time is 3,37
